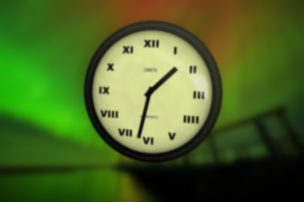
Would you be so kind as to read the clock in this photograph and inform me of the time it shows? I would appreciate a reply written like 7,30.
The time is 1,32
